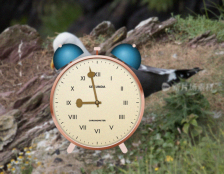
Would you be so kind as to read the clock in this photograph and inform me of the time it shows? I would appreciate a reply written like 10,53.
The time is 8,58
